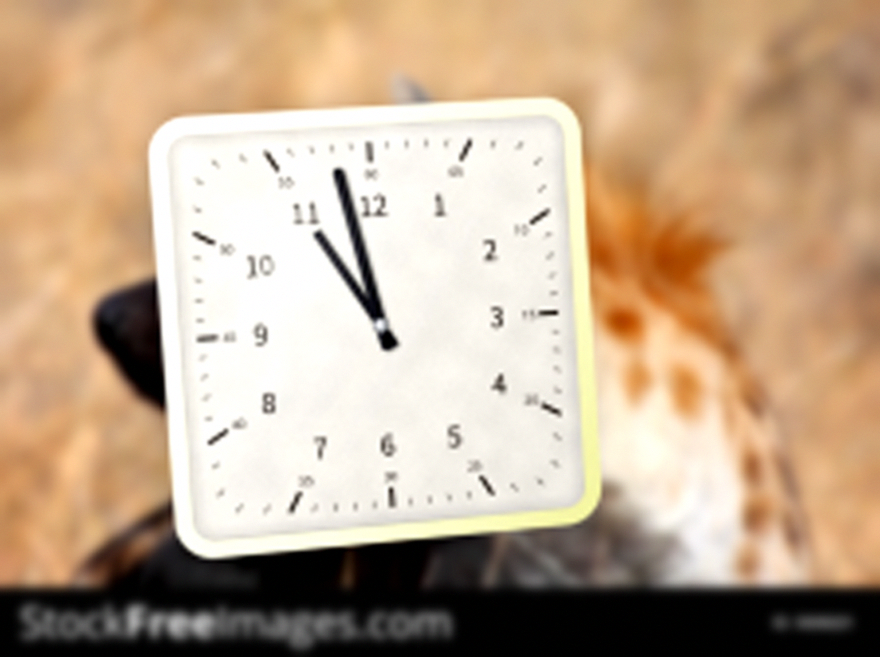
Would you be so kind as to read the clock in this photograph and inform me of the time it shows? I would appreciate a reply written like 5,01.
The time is 10,58
